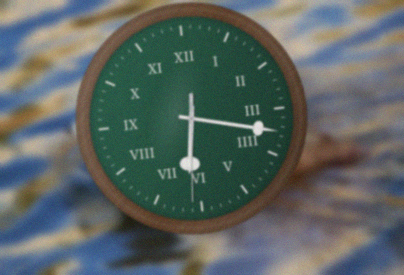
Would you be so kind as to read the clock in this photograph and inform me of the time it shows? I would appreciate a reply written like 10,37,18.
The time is 6,17,31
